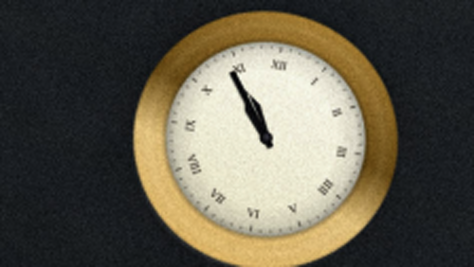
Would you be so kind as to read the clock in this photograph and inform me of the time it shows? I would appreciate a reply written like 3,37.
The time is 10,54
